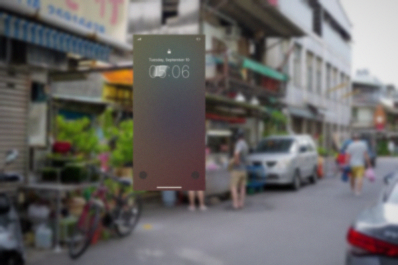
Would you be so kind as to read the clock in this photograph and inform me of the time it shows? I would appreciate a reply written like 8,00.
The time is 5,06
